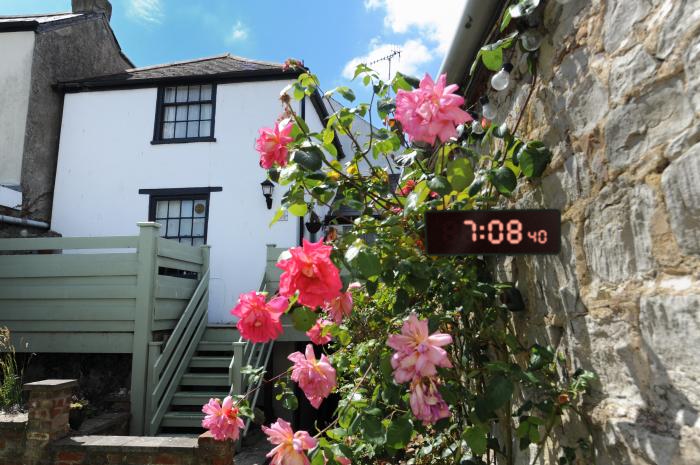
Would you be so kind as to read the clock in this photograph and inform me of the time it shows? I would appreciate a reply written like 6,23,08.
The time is 7,08,40
